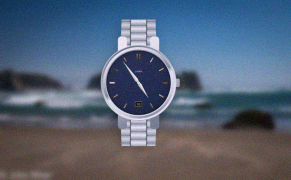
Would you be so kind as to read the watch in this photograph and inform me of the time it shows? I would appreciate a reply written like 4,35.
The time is 4,54
